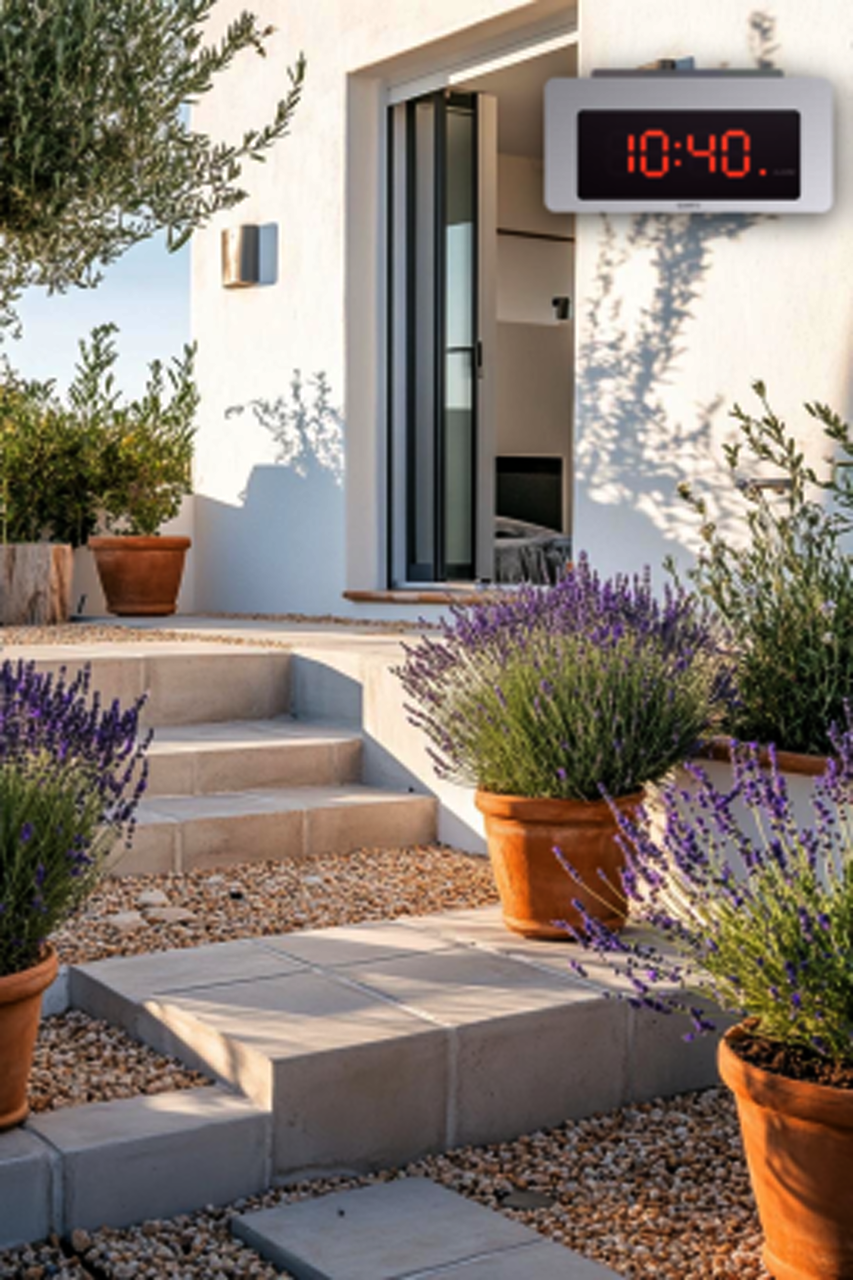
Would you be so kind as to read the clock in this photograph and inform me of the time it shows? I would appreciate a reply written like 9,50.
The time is 10,40
